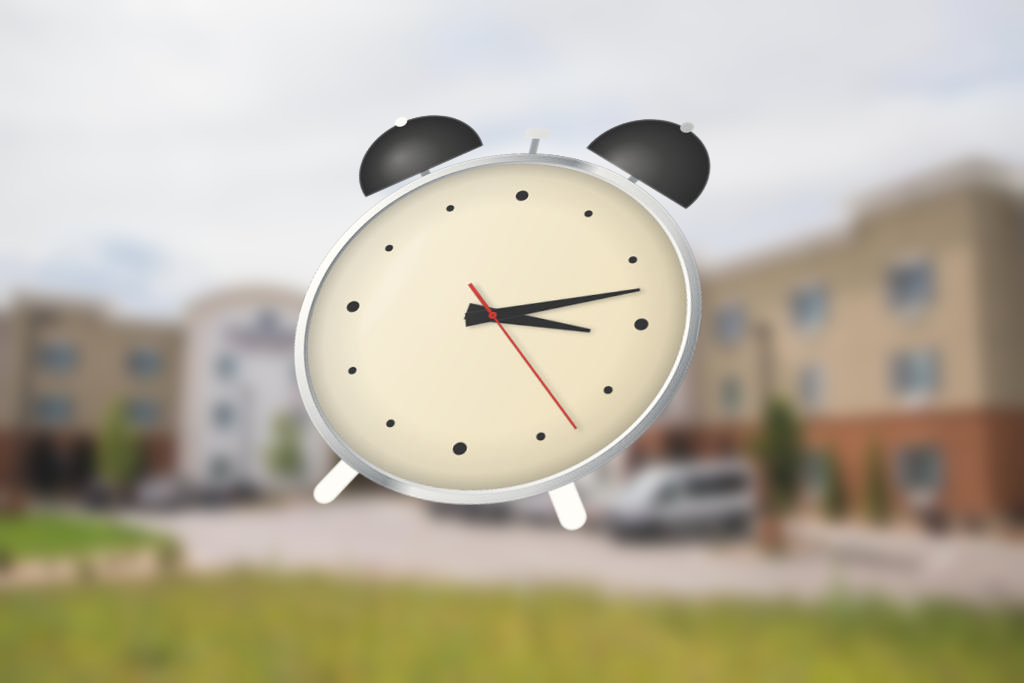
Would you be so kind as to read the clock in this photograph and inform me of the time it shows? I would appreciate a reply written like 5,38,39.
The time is 3,12,23
